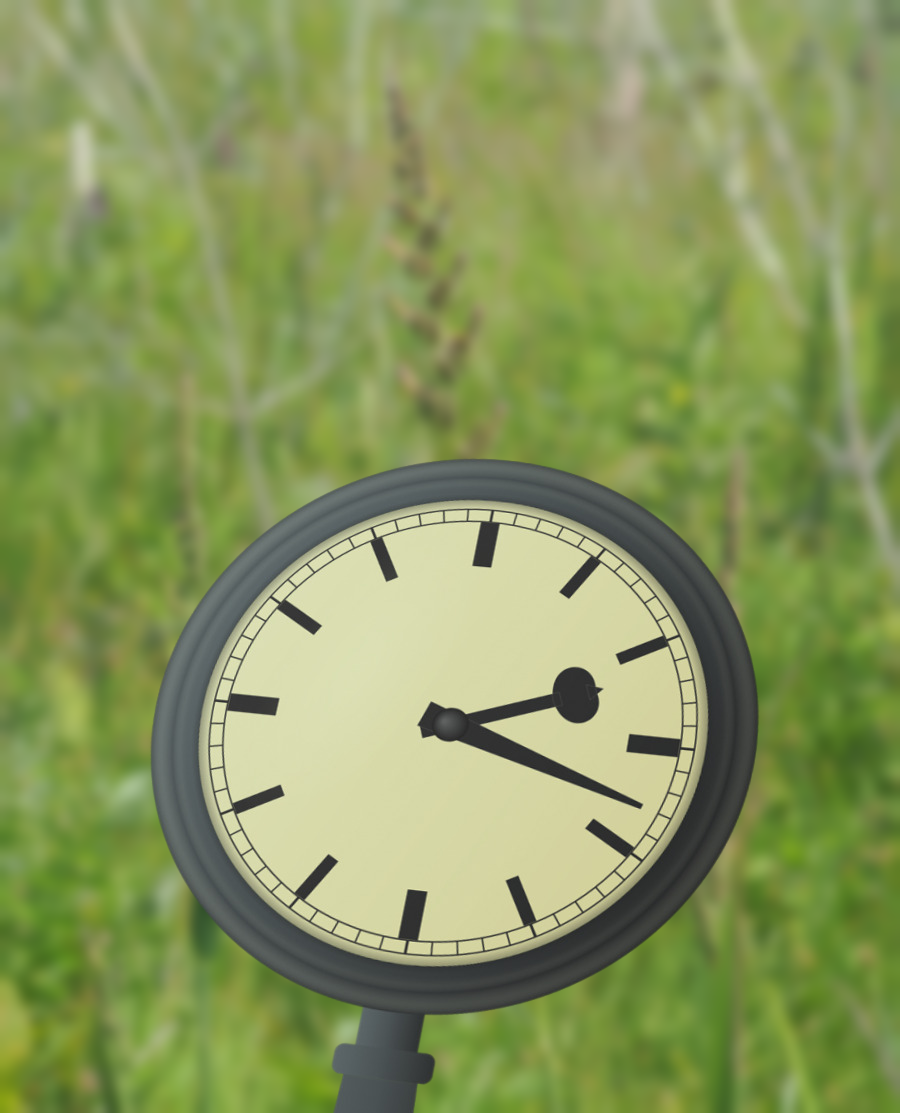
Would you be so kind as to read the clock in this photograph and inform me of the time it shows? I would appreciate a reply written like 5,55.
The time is 2,18
